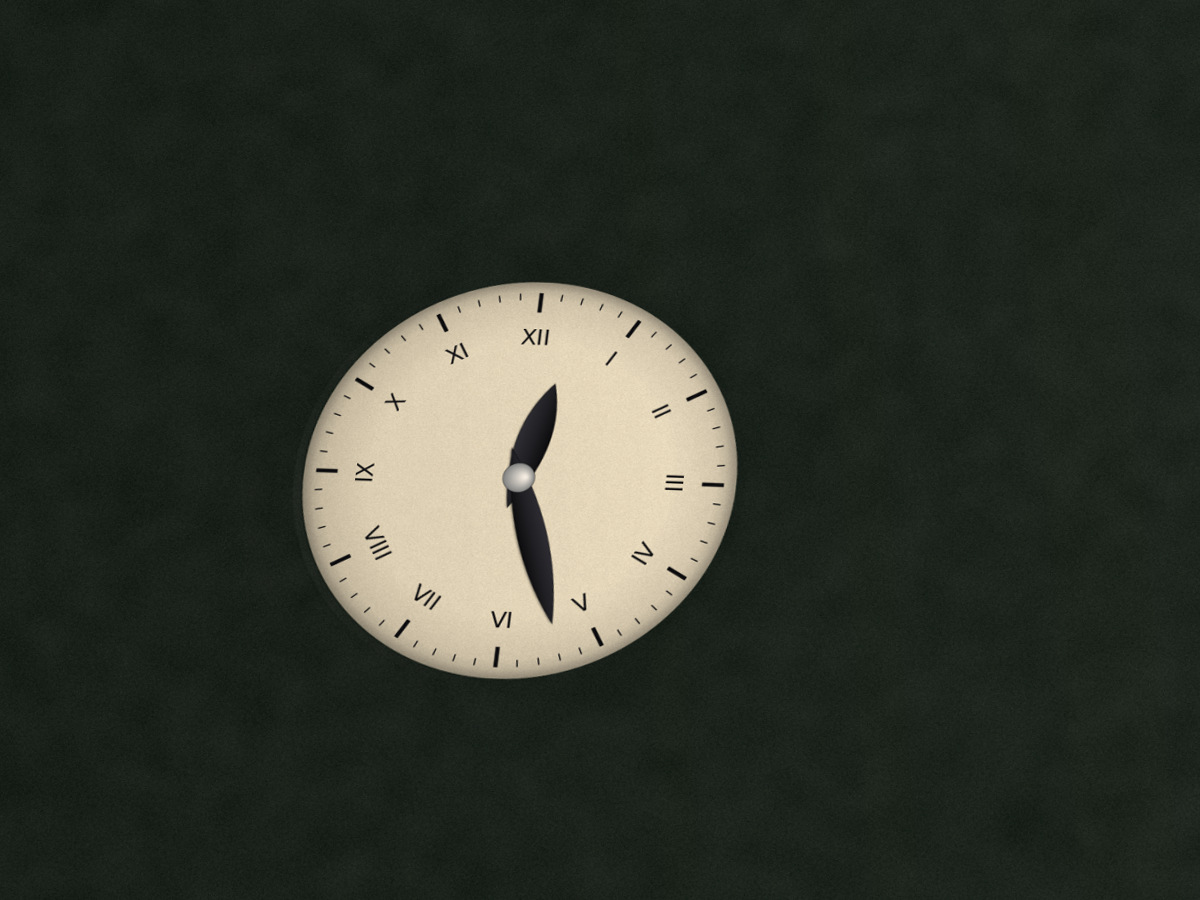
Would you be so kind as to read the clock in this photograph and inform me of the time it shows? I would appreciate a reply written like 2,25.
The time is 12,27
